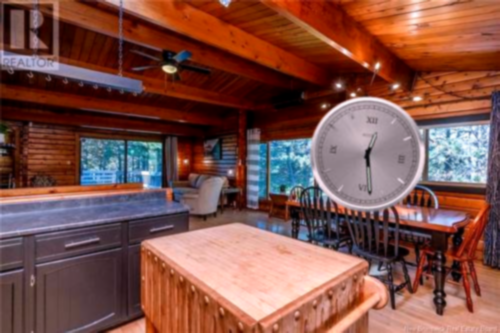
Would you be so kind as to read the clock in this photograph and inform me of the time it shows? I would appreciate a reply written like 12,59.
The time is 12,28
